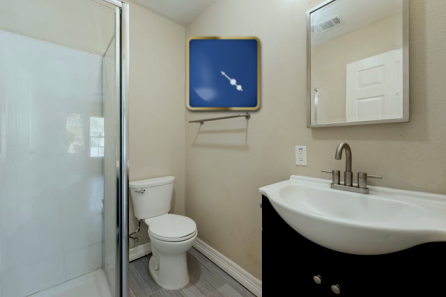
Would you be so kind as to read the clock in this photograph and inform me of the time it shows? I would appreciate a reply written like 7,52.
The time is 4,22
